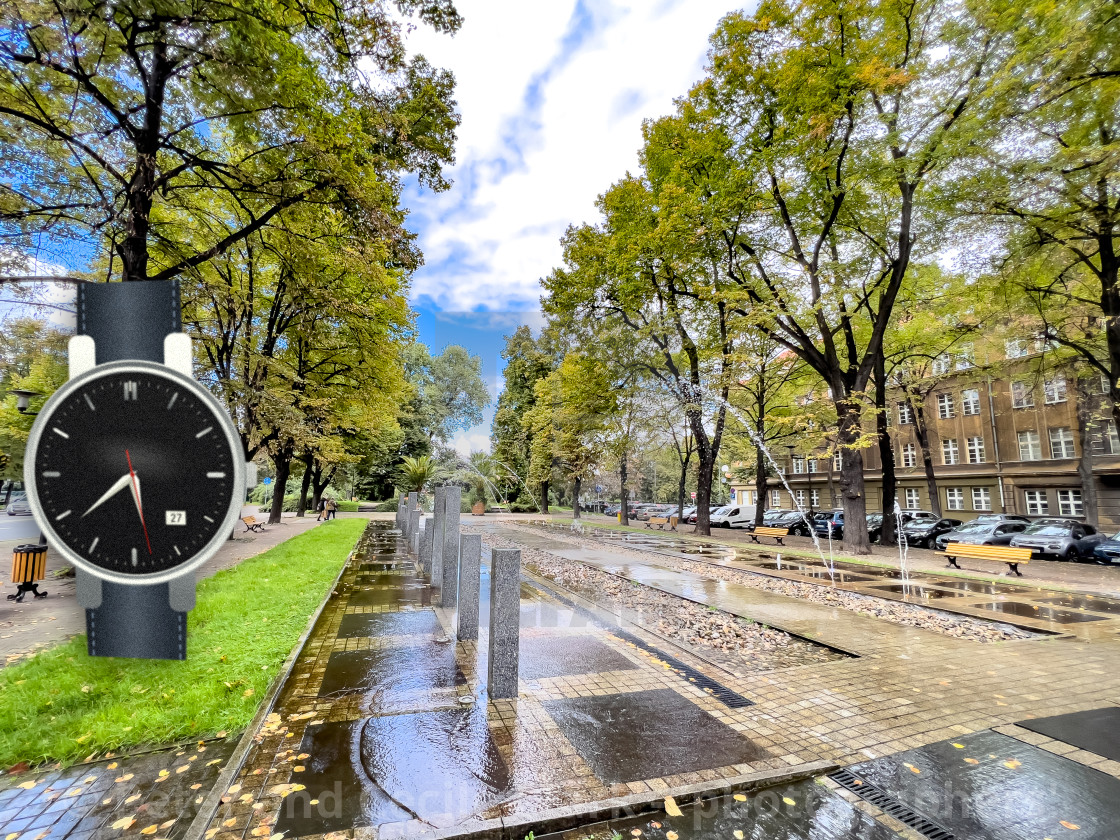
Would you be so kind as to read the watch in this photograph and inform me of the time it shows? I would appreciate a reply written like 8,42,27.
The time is 5,38,28
